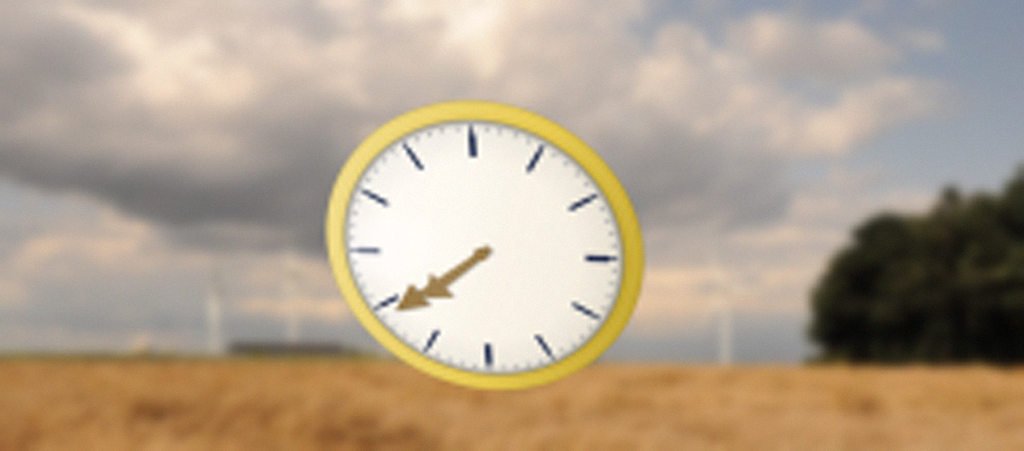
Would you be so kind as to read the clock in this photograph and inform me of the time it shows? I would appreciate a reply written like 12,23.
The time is 7,39
